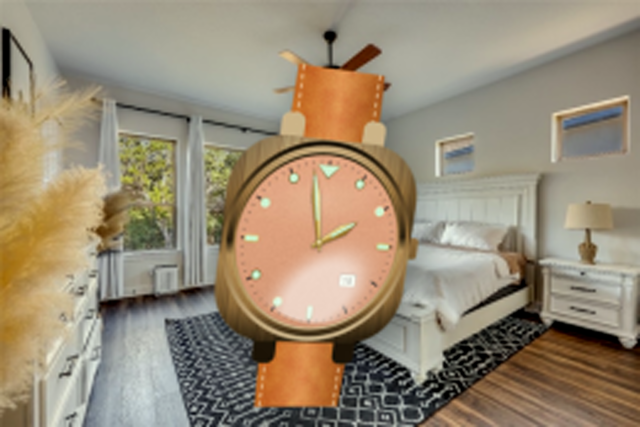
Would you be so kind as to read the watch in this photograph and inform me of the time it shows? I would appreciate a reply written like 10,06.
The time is 1,58
